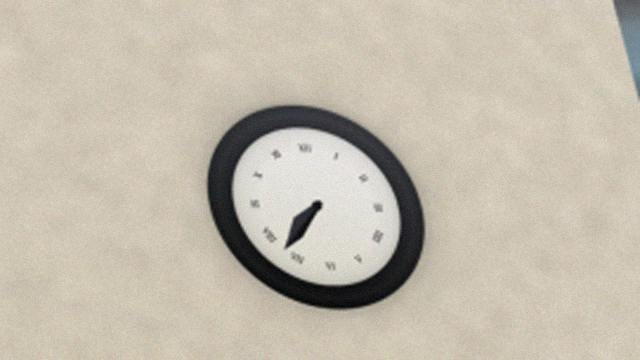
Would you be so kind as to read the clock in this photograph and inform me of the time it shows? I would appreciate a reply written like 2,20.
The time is 7,37
